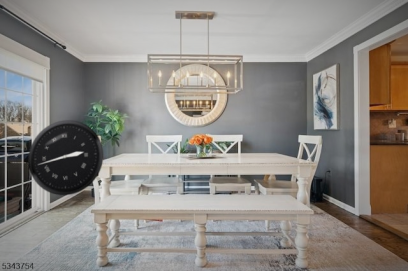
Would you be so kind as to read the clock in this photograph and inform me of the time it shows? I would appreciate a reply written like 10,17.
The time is 2,43
